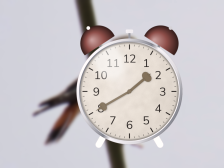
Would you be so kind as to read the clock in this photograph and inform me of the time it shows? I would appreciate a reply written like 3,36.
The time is 1,40
